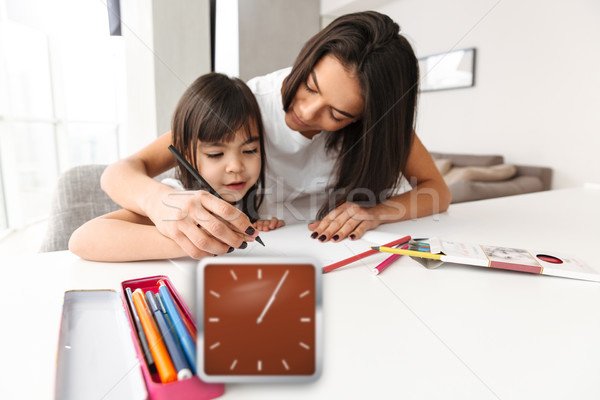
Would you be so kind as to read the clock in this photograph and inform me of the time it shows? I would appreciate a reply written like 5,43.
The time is 1,05
